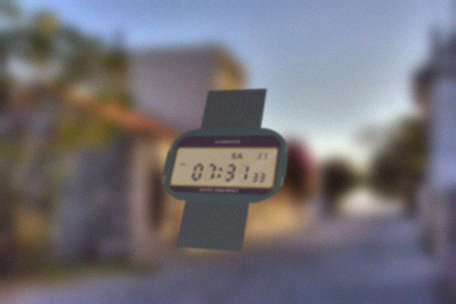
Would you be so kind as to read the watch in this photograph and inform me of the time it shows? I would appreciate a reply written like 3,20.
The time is 7,31
